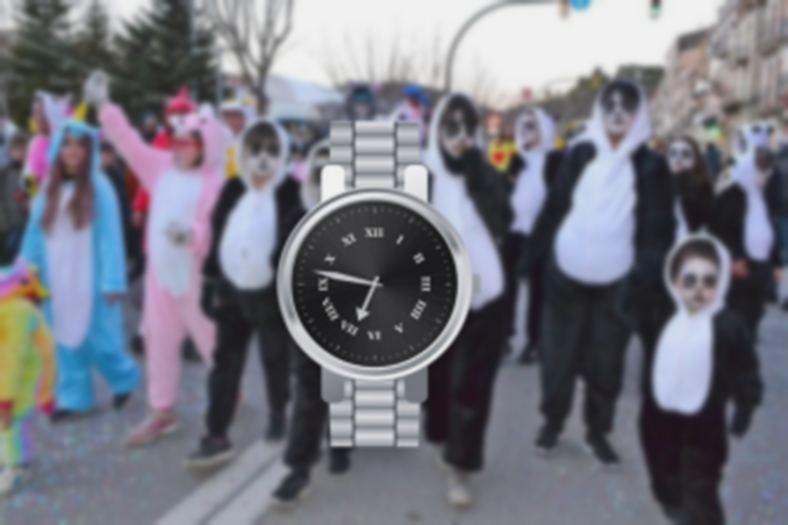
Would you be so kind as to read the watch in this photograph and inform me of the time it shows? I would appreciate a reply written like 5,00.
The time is 6,47
